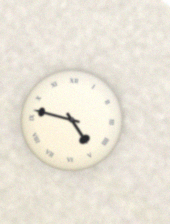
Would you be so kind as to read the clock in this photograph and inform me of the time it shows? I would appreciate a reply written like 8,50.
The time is 4,47
